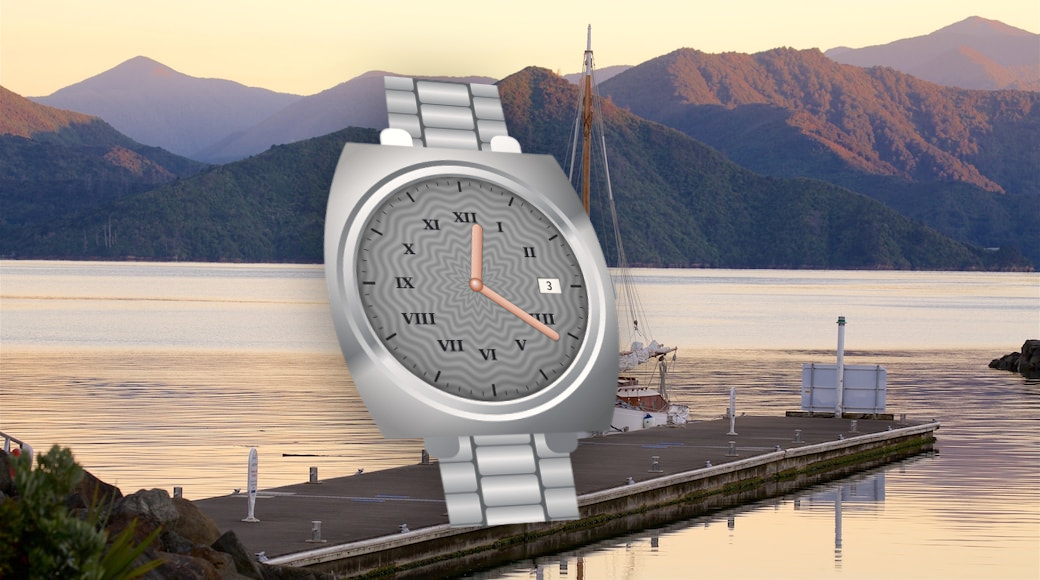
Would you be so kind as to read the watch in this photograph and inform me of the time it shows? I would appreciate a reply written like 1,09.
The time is 12,21
